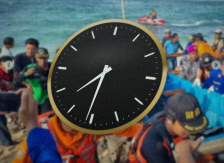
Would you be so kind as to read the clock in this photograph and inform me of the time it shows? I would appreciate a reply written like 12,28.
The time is 7,31
